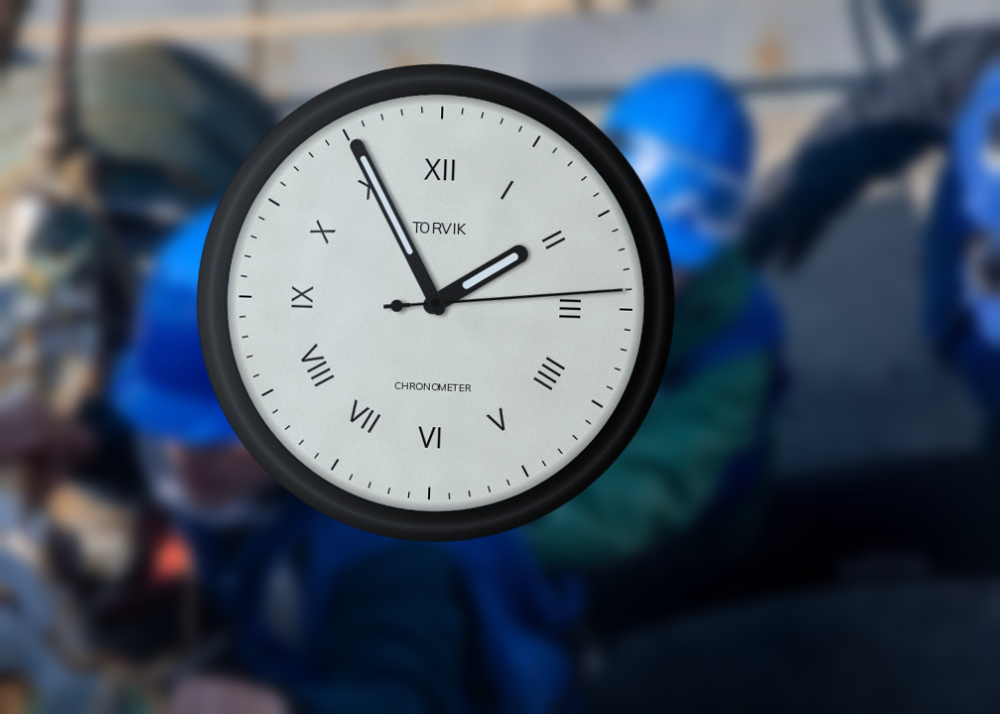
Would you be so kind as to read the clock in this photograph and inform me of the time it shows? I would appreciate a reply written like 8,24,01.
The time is 1,55,14
